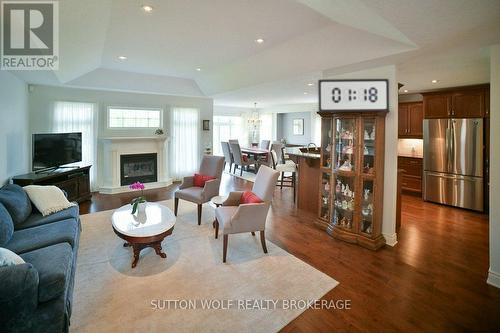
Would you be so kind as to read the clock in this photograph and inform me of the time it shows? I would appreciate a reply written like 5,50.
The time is 1,18
